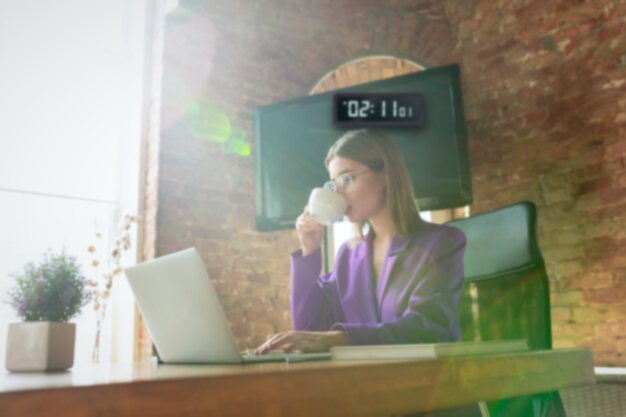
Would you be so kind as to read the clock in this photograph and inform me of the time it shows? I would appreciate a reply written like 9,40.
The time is 2,11
